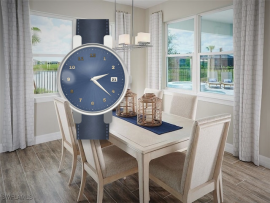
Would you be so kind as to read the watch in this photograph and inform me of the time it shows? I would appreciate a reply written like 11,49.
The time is 2,22
